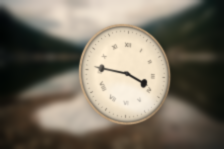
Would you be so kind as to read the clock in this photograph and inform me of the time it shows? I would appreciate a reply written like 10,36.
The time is 3,46
